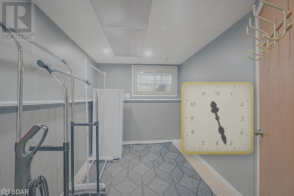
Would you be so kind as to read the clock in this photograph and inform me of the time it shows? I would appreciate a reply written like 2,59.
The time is 11,27
